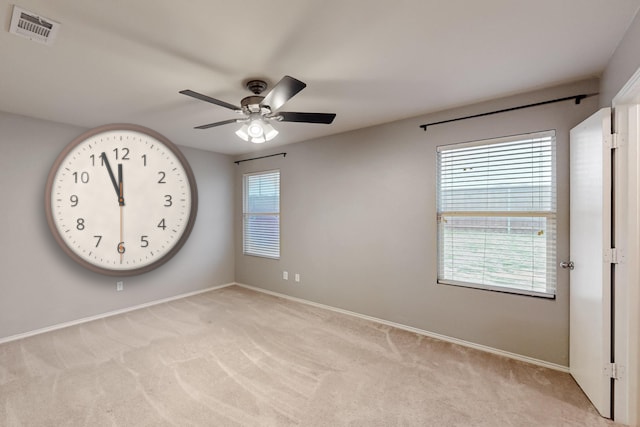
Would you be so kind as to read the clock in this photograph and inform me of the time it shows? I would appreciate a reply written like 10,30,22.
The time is 11,56,30
